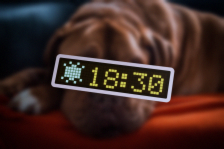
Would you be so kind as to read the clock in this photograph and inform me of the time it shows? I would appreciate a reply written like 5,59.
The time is 18,30
